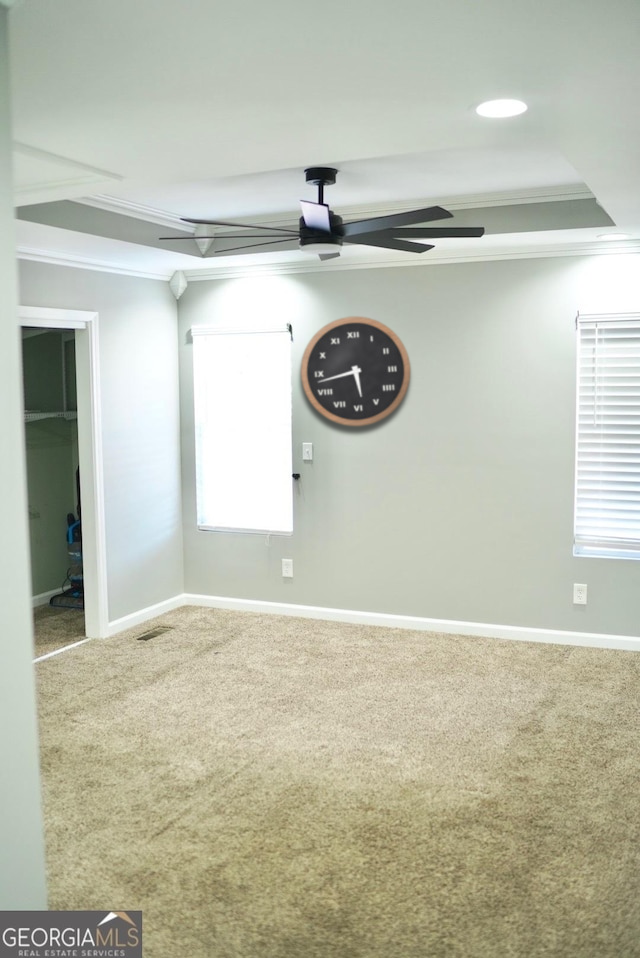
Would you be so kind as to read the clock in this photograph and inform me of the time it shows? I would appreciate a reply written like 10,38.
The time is 5,43
